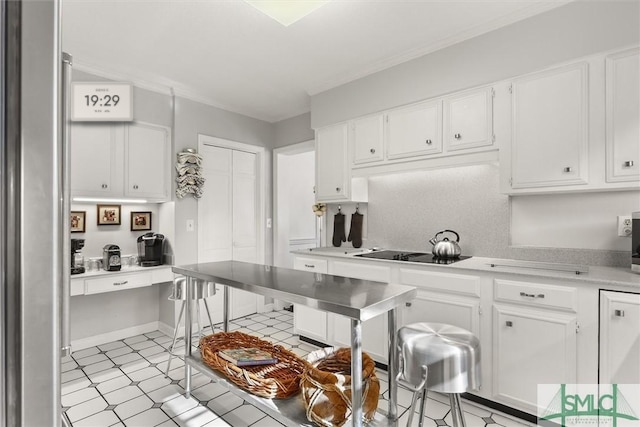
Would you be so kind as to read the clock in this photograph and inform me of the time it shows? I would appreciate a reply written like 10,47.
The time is 19,29
